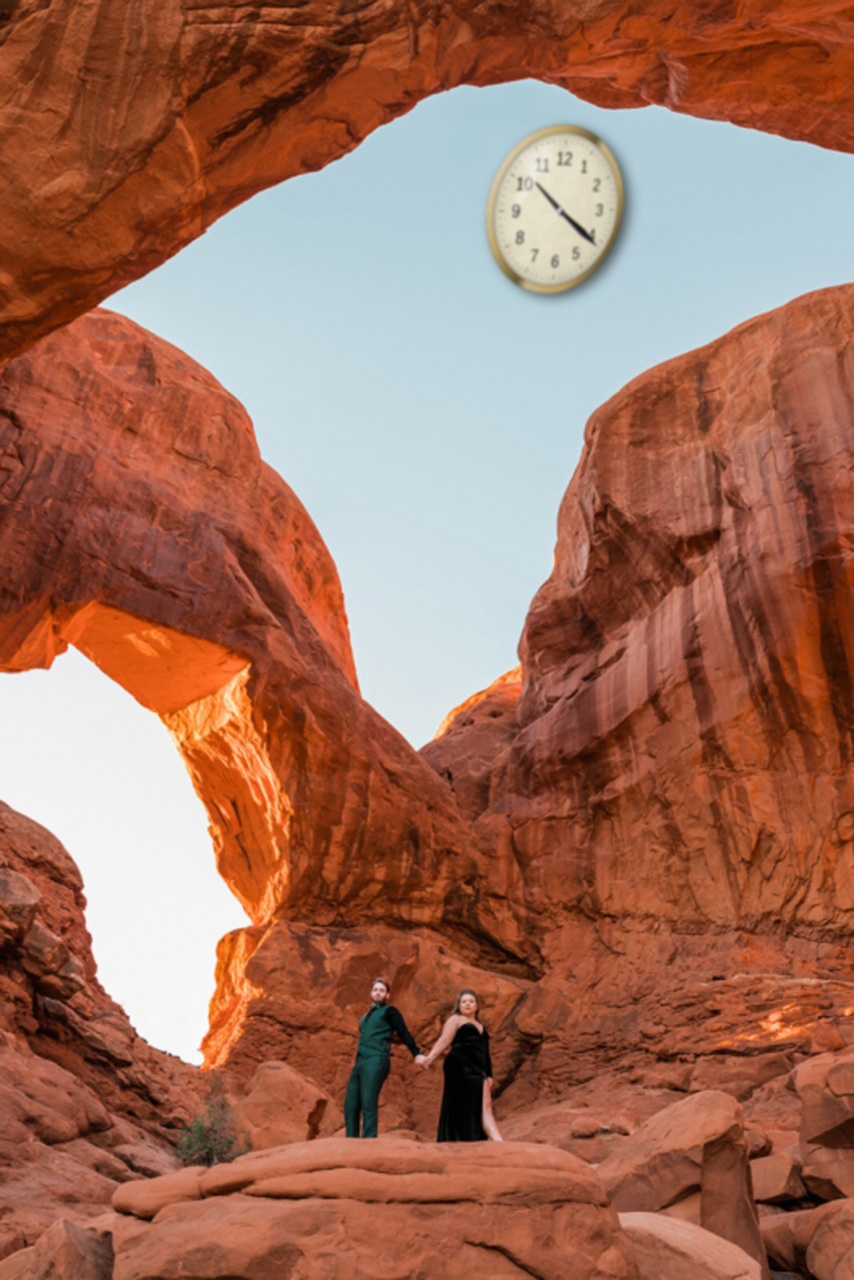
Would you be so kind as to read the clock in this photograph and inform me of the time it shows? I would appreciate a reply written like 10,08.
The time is 10,21
